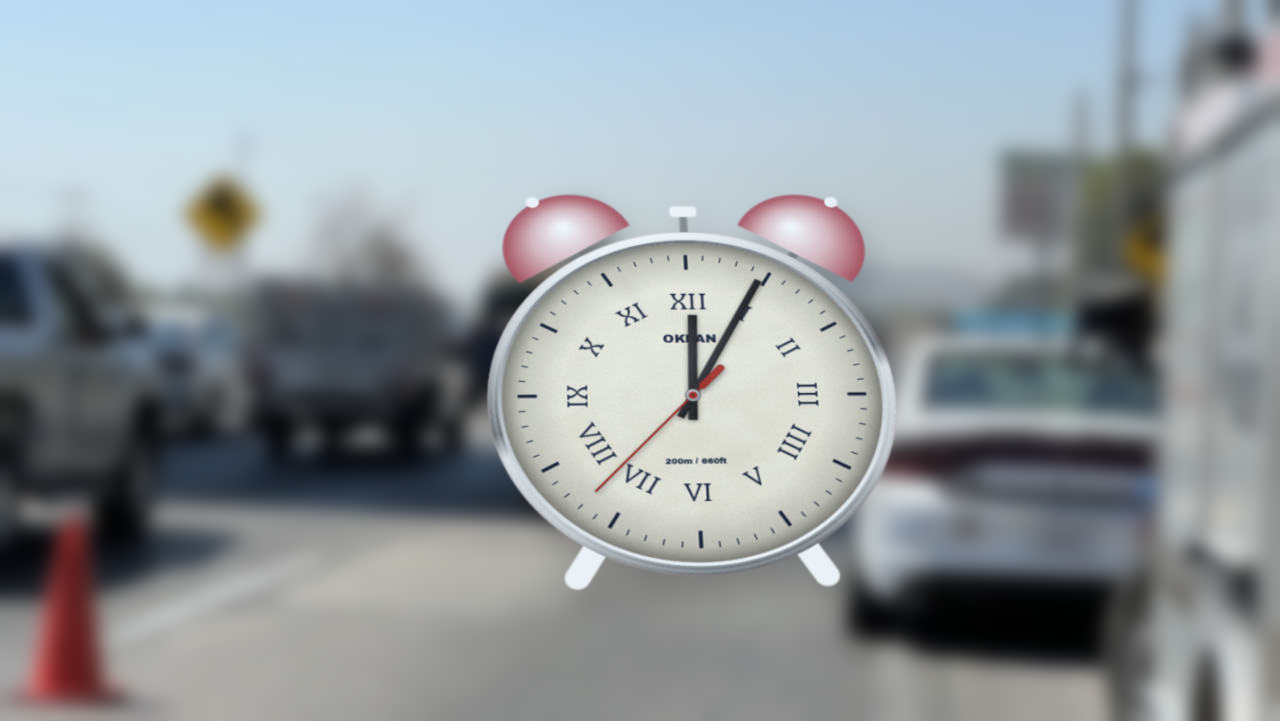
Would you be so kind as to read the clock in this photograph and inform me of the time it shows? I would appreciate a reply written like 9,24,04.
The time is 12,04,37
